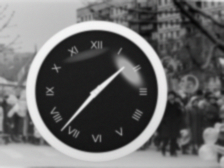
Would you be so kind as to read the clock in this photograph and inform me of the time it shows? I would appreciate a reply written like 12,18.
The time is 1,37
